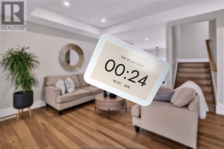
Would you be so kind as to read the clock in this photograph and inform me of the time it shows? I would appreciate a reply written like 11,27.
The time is 0,24
